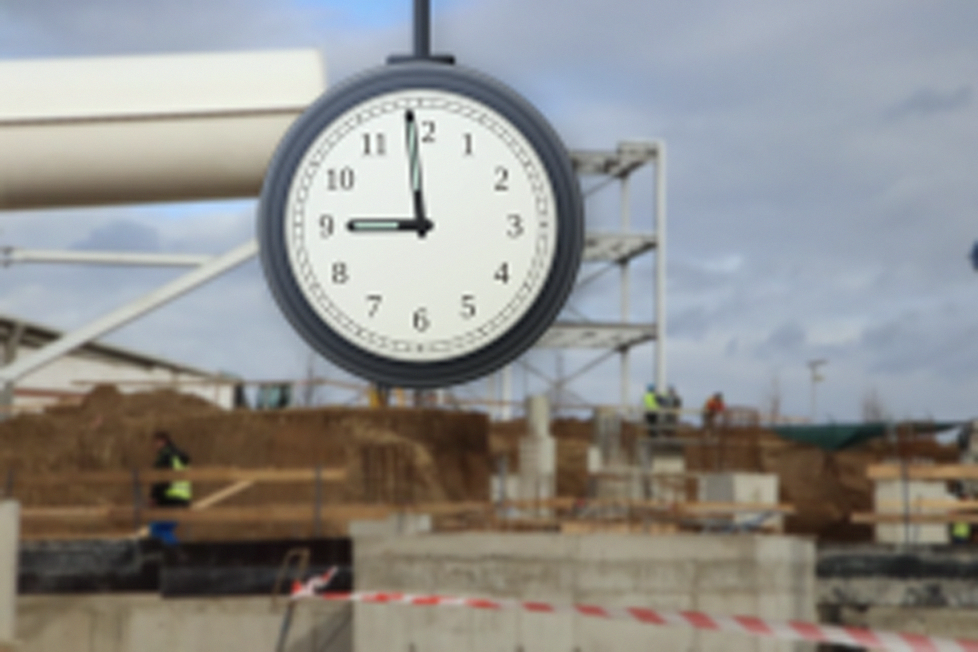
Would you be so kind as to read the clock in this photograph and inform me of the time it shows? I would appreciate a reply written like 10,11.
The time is 8,59
